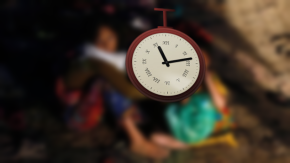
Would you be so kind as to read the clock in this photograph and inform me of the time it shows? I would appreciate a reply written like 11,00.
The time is 11,13
